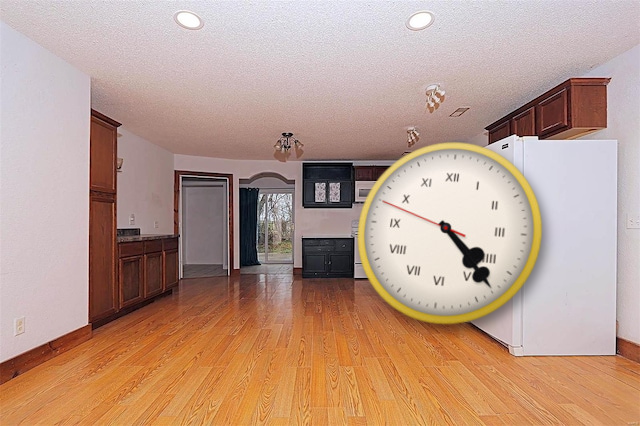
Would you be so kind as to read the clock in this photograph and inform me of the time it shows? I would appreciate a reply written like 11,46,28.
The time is 4,22,48
